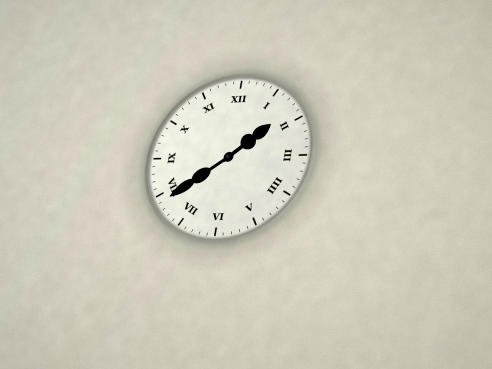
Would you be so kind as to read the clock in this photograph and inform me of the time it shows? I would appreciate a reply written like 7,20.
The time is 1,39
